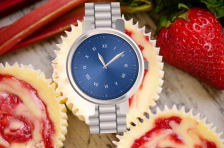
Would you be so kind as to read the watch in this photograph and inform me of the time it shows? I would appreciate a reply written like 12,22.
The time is 11,09
